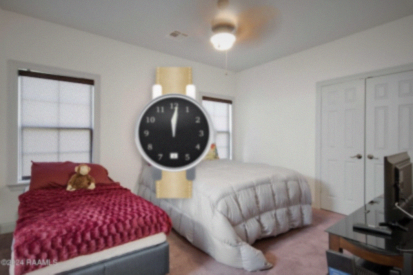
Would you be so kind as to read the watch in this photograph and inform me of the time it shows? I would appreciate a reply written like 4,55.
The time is 12,01
